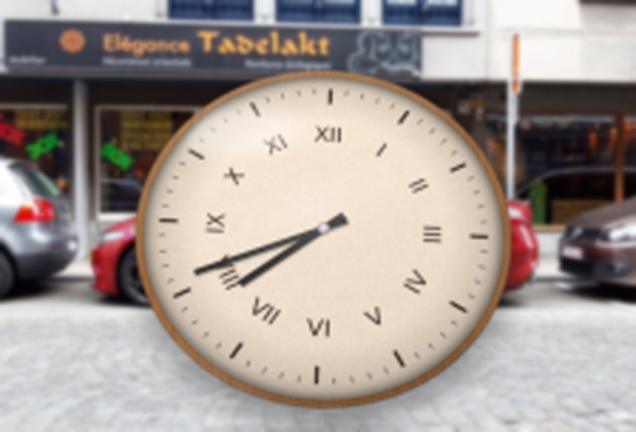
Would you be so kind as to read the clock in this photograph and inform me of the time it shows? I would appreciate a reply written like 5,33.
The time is 7,41
